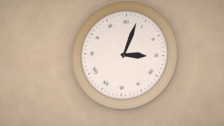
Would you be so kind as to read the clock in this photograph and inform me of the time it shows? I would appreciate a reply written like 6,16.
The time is 3,03
